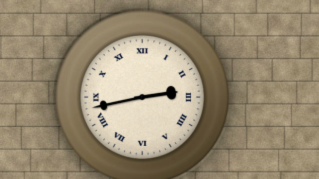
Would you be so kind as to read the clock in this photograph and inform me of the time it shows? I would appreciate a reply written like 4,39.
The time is 2,43
